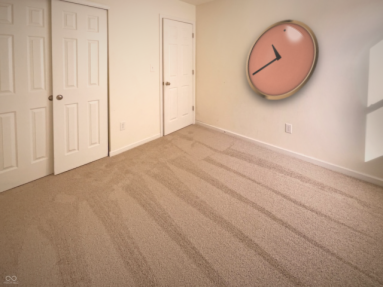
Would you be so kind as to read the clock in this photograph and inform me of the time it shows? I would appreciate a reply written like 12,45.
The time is 10,39
